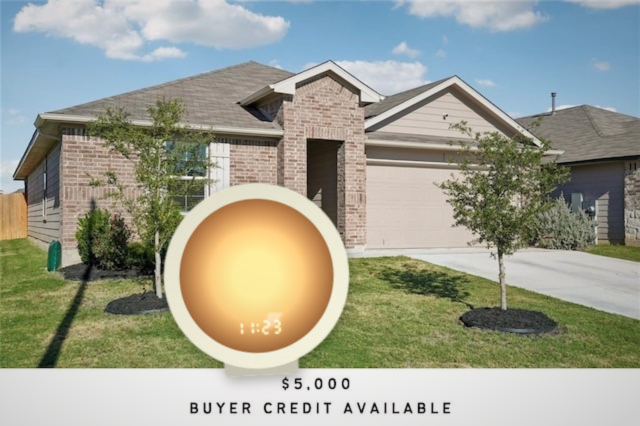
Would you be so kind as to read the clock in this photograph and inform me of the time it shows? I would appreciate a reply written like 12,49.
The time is 11,23
